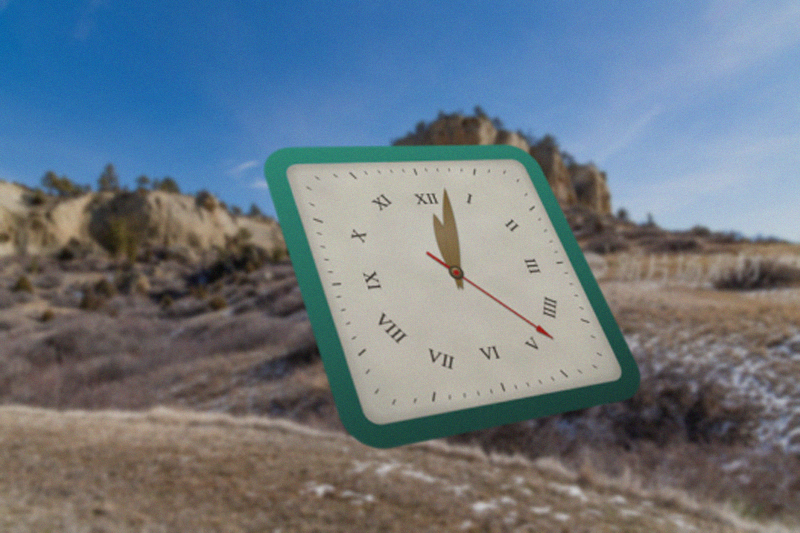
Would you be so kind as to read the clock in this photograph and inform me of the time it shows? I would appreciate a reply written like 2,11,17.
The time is 12,02,23
